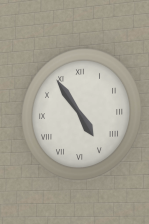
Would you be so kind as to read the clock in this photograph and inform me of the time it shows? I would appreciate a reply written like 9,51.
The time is 4,54
